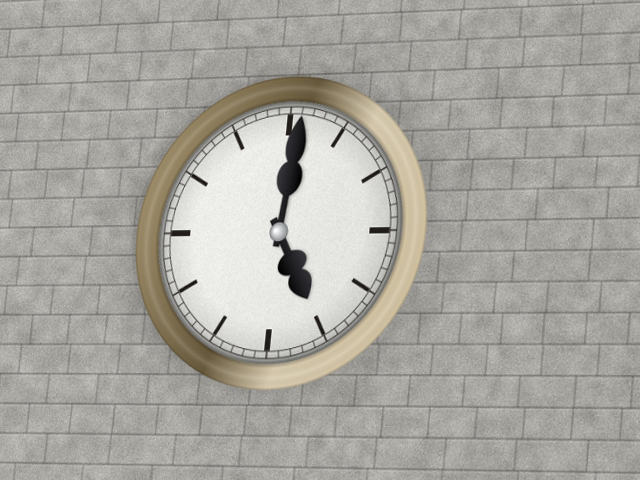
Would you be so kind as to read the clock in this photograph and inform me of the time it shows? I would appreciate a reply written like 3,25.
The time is 5,01
